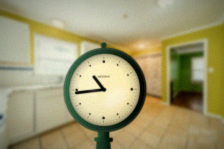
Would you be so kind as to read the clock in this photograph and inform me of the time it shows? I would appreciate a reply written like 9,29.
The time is 10,44
